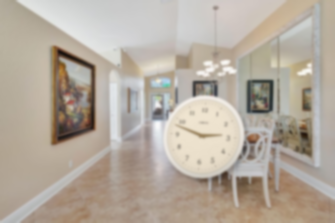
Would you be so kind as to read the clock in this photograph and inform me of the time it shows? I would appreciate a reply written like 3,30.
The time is 2,48
